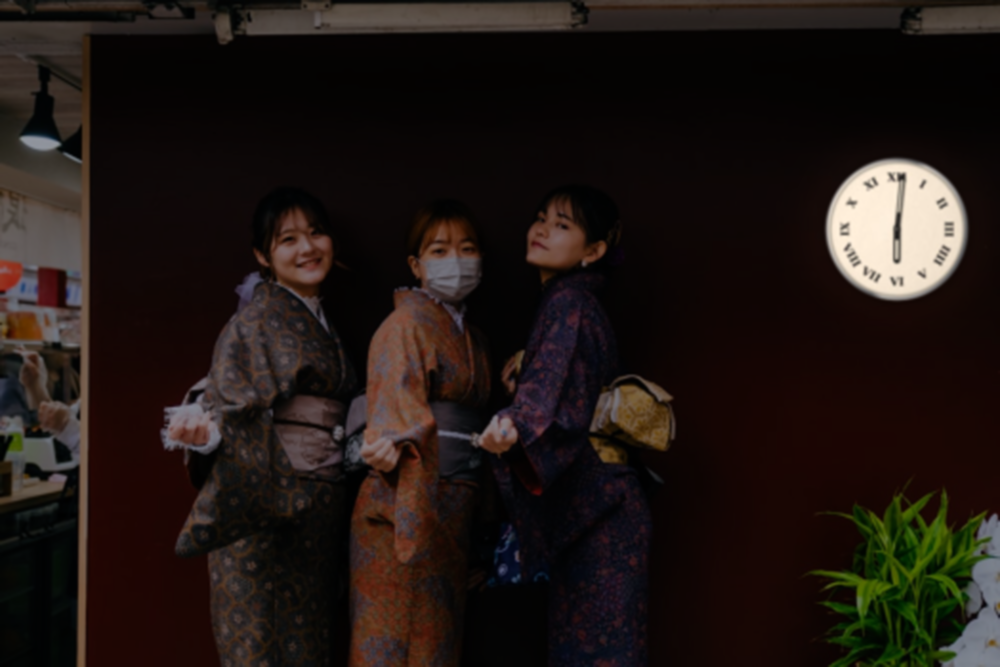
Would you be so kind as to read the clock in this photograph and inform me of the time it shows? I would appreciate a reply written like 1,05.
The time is 6,01
